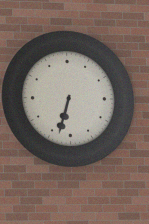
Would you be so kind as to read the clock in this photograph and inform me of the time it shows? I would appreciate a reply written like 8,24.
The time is 6,33
